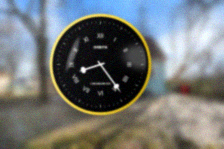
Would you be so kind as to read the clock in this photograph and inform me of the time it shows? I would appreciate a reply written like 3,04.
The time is 8,24
